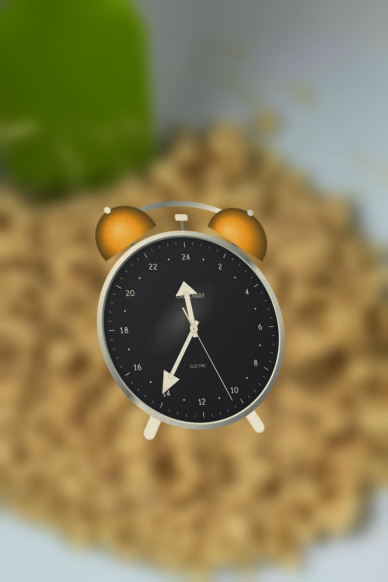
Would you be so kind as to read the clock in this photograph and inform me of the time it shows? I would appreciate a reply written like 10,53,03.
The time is 23,35,26
